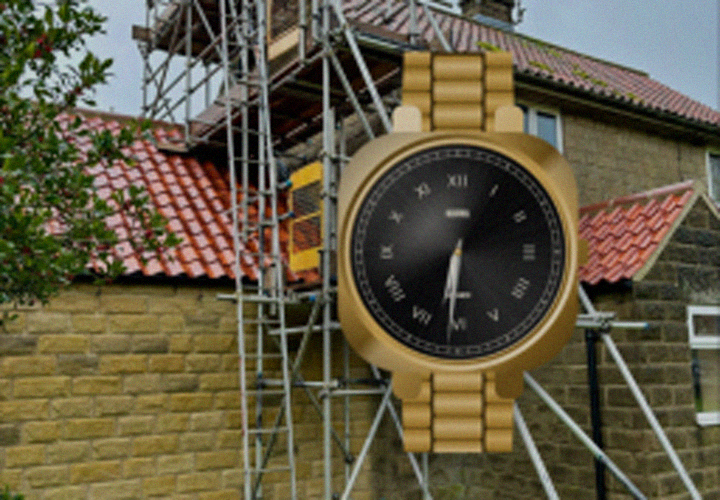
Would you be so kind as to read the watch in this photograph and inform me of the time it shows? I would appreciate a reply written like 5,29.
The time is 6,31
